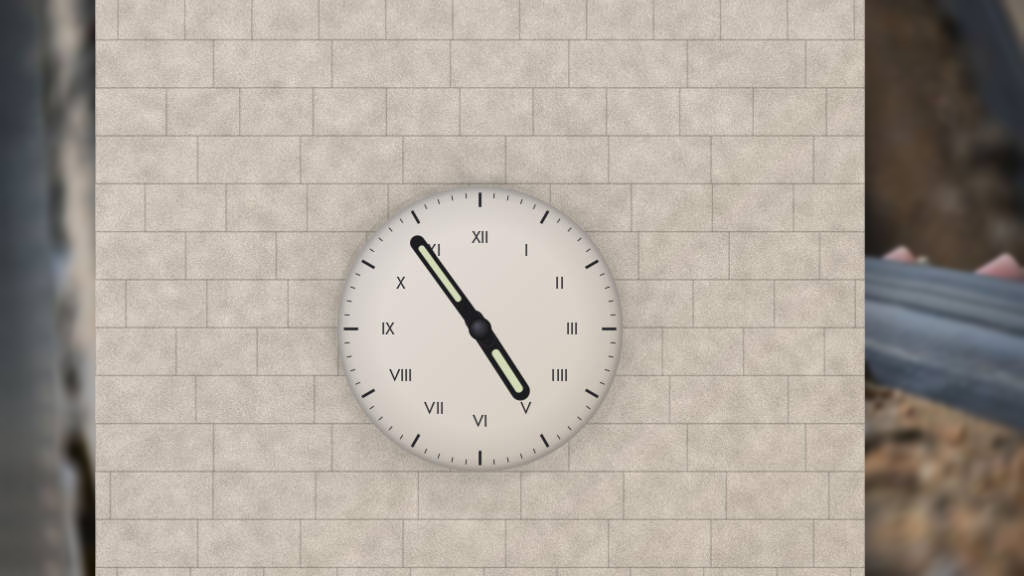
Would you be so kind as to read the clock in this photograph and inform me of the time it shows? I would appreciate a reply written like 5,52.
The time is 4,54
